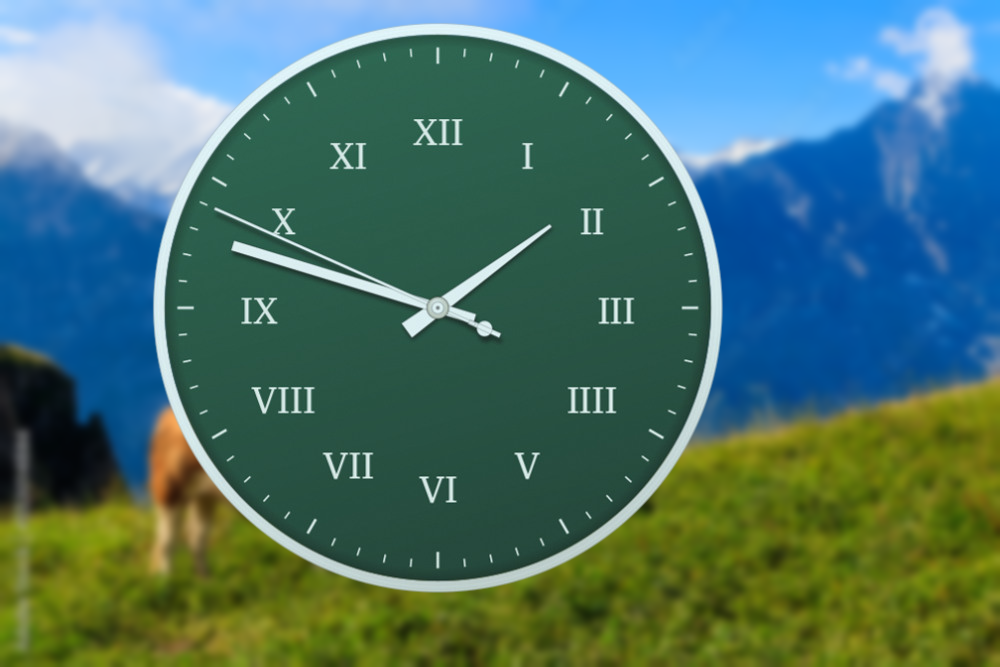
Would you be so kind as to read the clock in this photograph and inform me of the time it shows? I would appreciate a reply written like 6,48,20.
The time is 1,47,49
